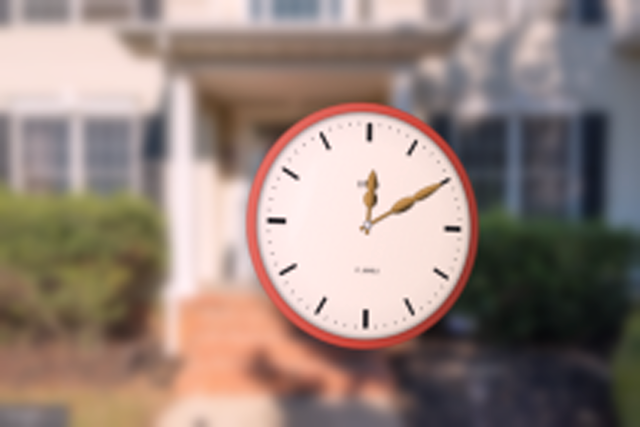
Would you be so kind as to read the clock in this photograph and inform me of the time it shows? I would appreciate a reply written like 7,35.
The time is 12,10
